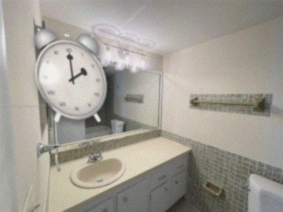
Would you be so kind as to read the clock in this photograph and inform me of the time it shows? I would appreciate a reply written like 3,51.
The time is 2,00
